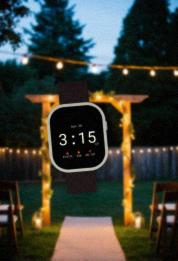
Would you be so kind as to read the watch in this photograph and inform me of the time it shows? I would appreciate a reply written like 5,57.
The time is 3,15
